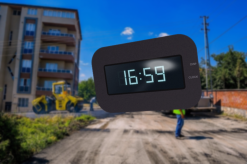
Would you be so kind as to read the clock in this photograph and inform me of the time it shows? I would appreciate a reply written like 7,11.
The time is 16,59
